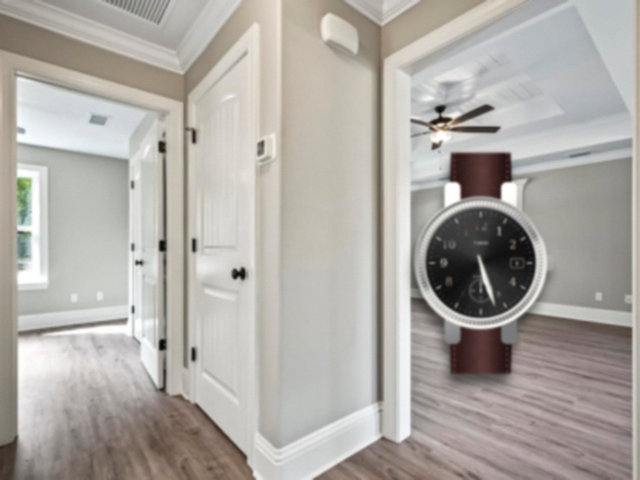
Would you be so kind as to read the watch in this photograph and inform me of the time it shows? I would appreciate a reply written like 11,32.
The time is 5,27
